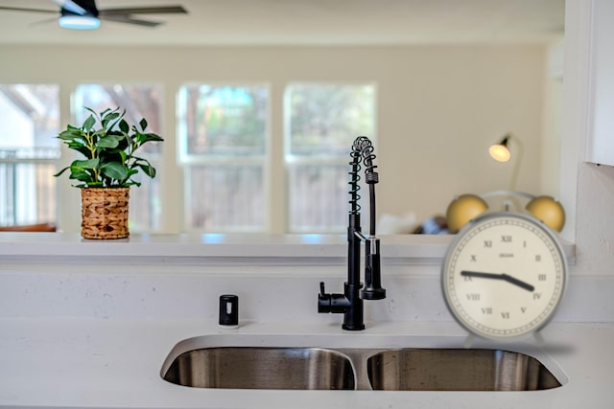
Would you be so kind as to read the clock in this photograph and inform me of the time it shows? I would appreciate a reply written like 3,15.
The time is 3,46
